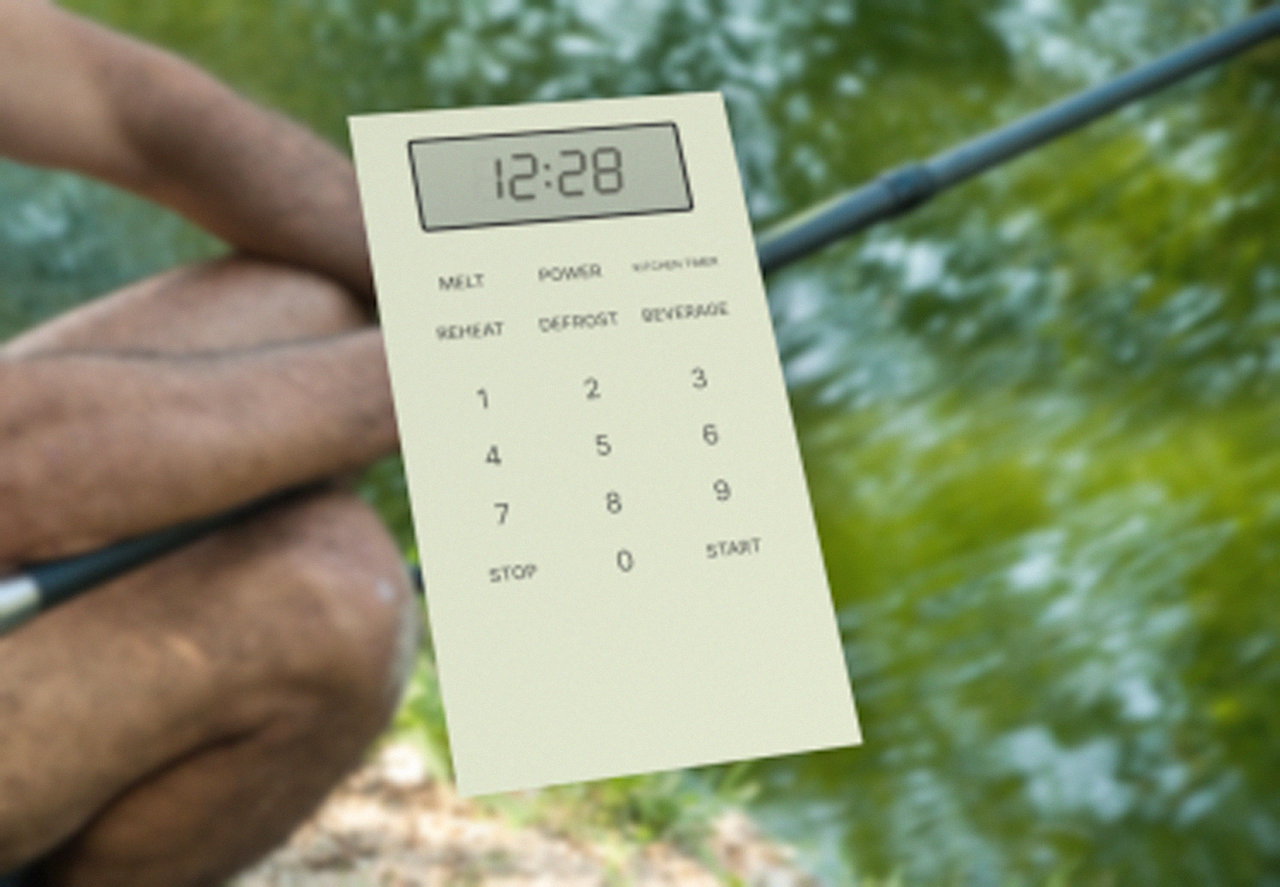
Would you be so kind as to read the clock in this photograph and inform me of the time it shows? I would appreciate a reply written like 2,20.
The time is 12,28
